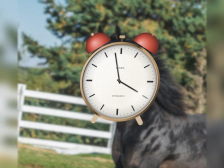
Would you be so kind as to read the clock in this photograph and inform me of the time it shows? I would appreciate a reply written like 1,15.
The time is 3,58
